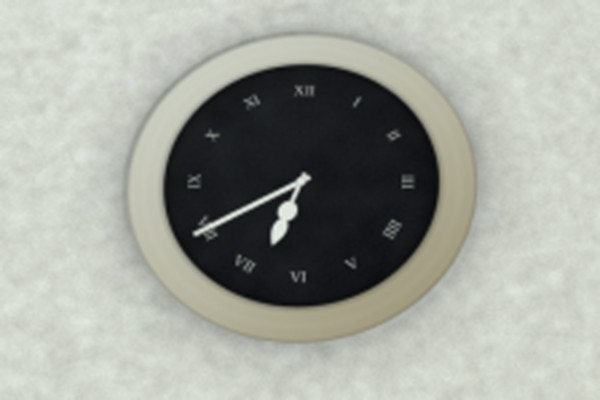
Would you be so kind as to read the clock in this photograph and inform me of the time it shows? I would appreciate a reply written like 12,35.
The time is 6,40
